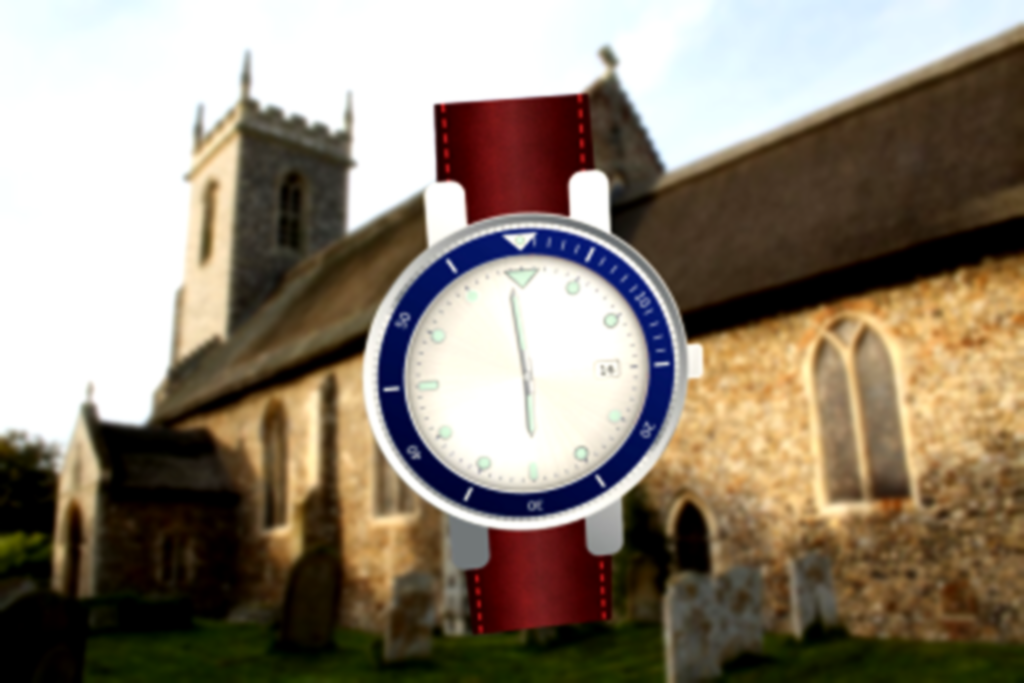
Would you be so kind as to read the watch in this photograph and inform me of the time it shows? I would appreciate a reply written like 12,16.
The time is 5,59
